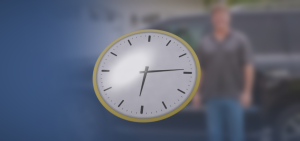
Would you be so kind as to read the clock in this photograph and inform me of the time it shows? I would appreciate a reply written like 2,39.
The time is 6,14
